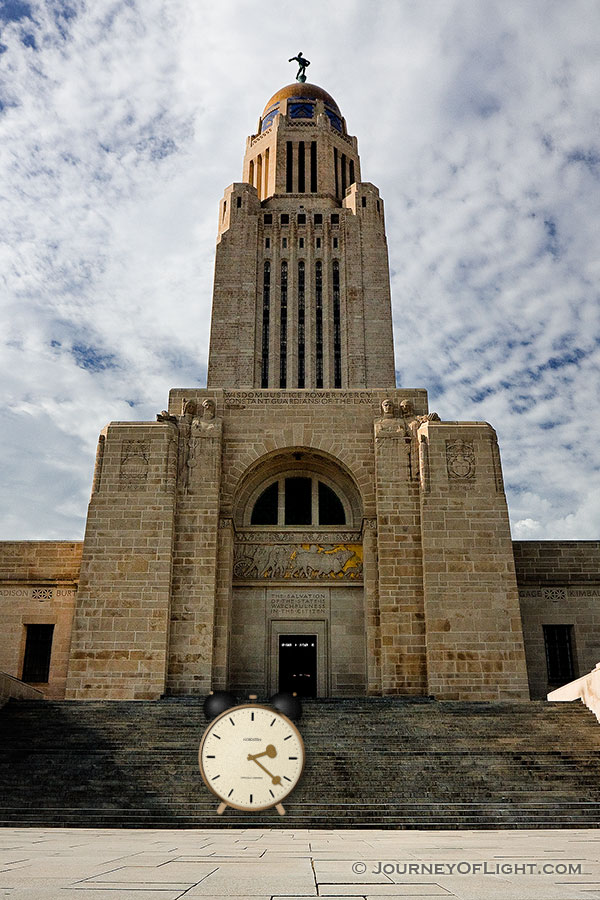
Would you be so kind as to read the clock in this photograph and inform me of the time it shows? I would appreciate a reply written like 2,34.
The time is 2,22
